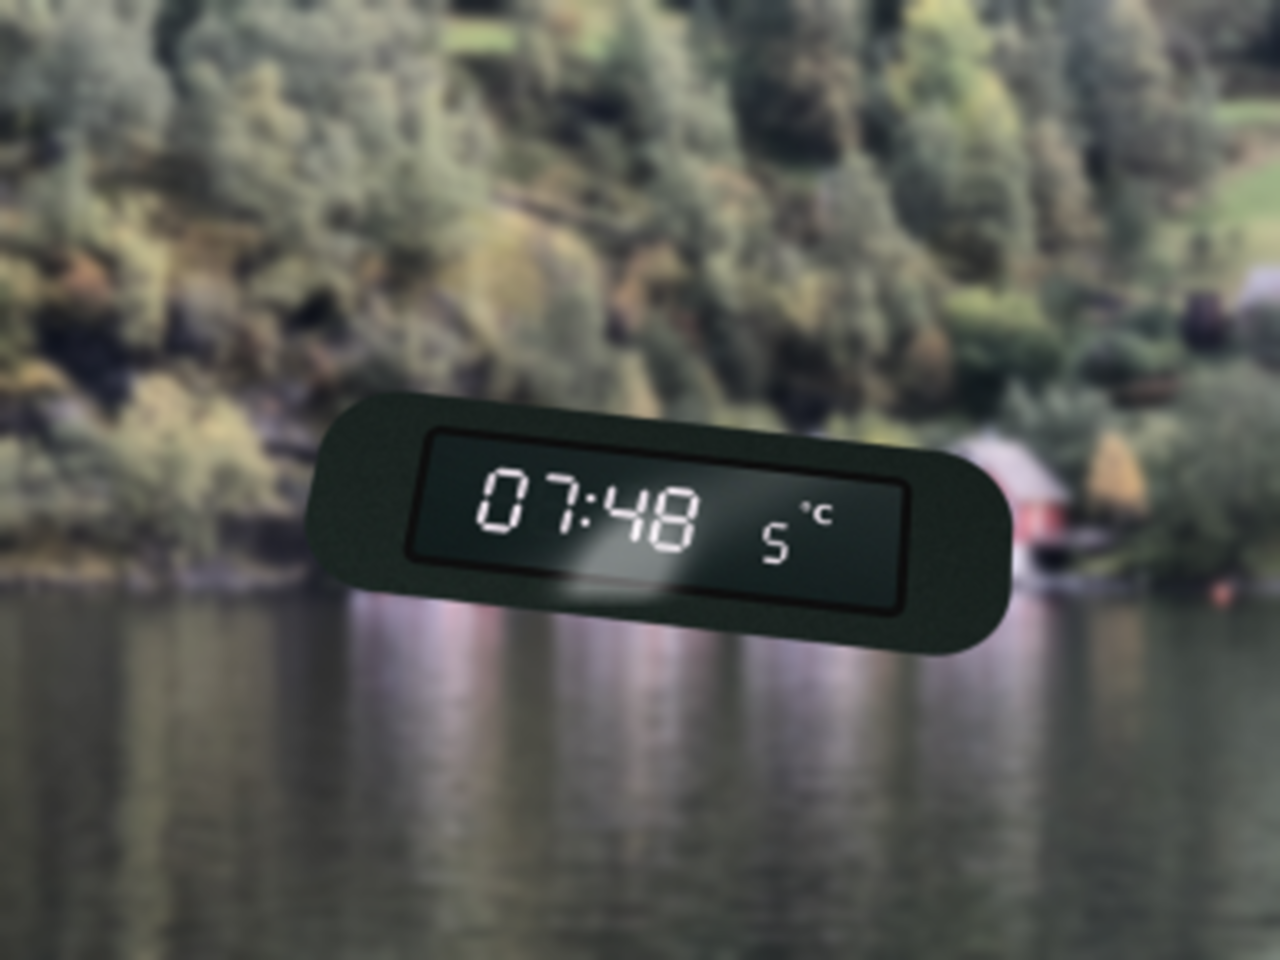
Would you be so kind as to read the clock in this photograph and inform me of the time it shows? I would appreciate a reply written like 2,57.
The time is 7,48
